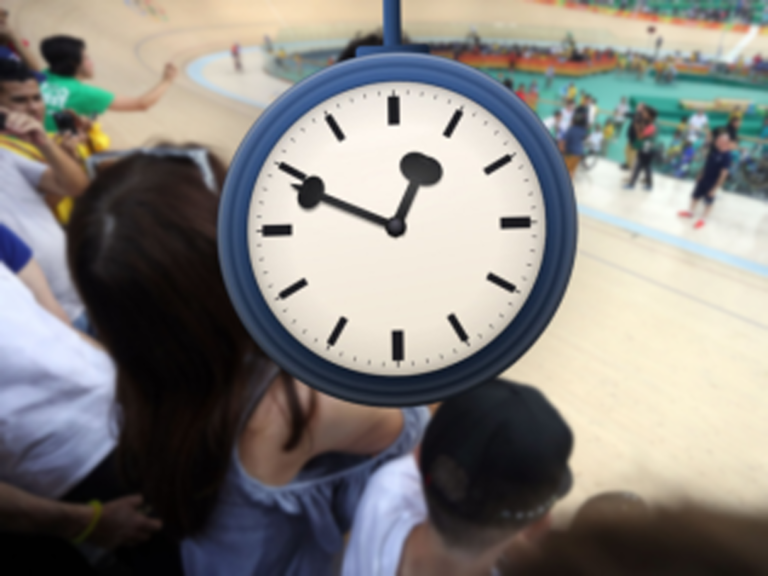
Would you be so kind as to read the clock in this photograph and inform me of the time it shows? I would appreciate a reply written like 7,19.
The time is 12,49
